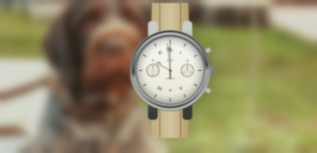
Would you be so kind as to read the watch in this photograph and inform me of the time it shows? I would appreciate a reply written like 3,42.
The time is 9,59
